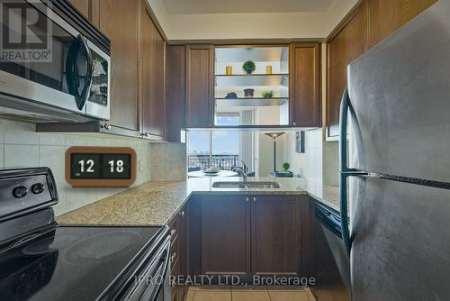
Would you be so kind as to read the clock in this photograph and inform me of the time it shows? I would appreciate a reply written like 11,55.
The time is 12,18
